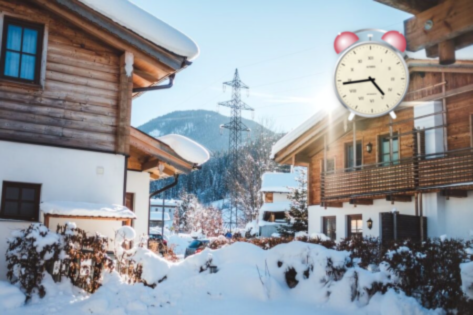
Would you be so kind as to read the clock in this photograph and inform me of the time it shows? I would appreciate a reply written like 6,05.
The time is 4,44
